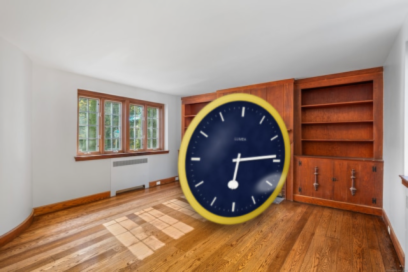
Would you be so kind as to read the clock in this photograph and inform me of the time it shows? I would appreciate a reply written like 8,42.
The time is 6,14
